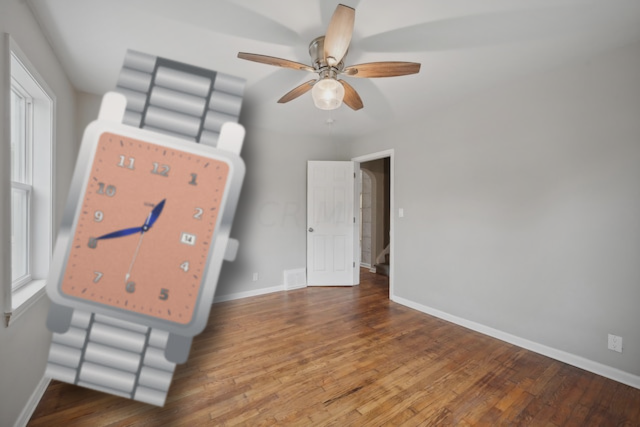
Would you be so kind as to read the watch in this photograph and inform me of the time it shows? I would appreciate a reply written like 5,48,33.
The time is 12,40,31
